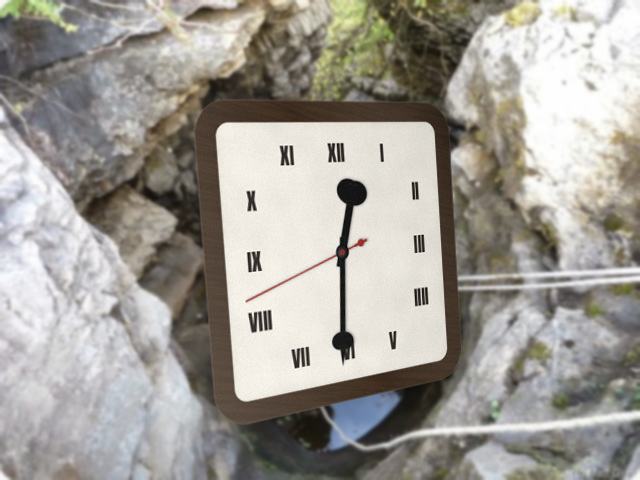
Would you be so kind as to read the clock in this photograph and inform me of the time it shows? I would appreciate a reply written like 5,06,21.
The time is 12,30,42
